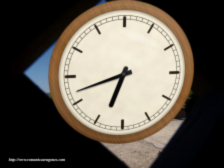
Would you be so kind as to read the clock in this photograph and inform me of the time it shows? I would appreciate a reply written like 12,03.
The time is 6,42
